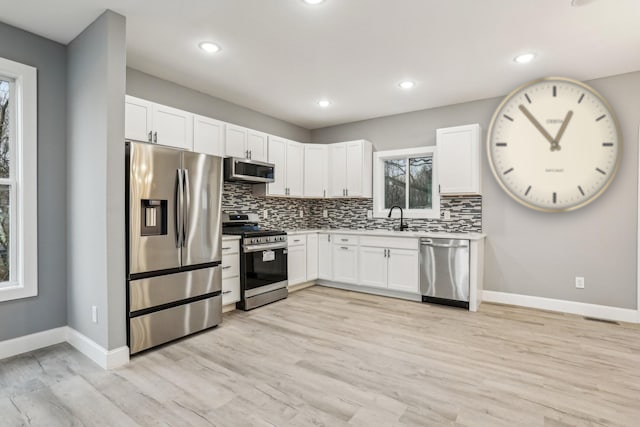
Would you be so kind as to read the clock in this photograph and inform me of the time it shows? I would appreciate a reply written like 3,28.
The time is 12,53
